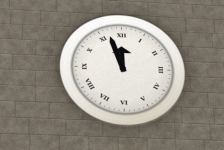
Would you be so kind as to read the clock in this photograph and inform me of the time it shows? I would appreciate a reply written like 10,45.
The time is 11,57
